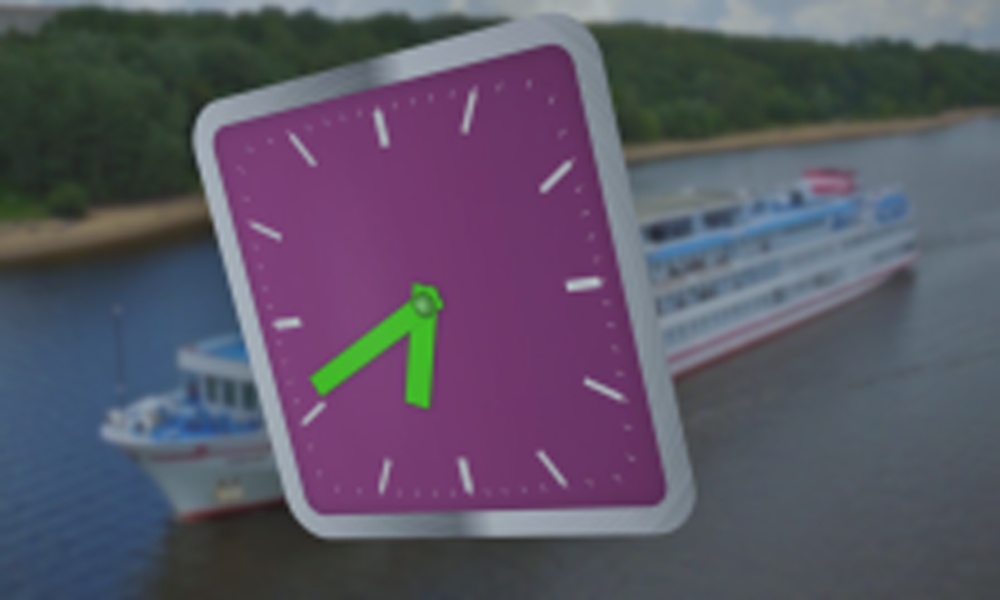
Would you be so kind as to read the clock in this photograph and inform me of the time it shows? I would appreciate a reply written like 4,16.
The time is 6,41
